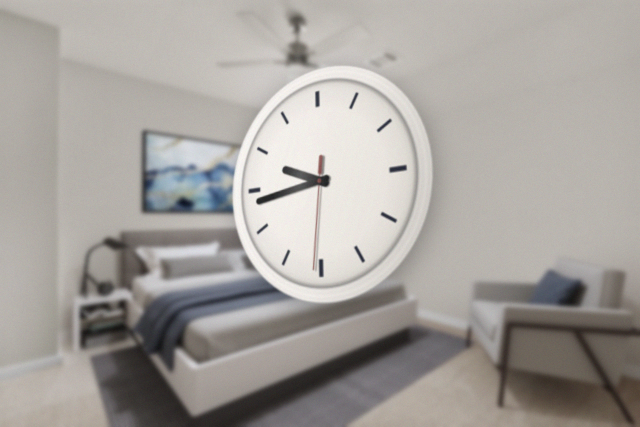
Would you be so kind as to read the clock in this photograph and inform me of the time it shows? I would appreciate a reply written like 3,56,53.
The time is 9,43,31
